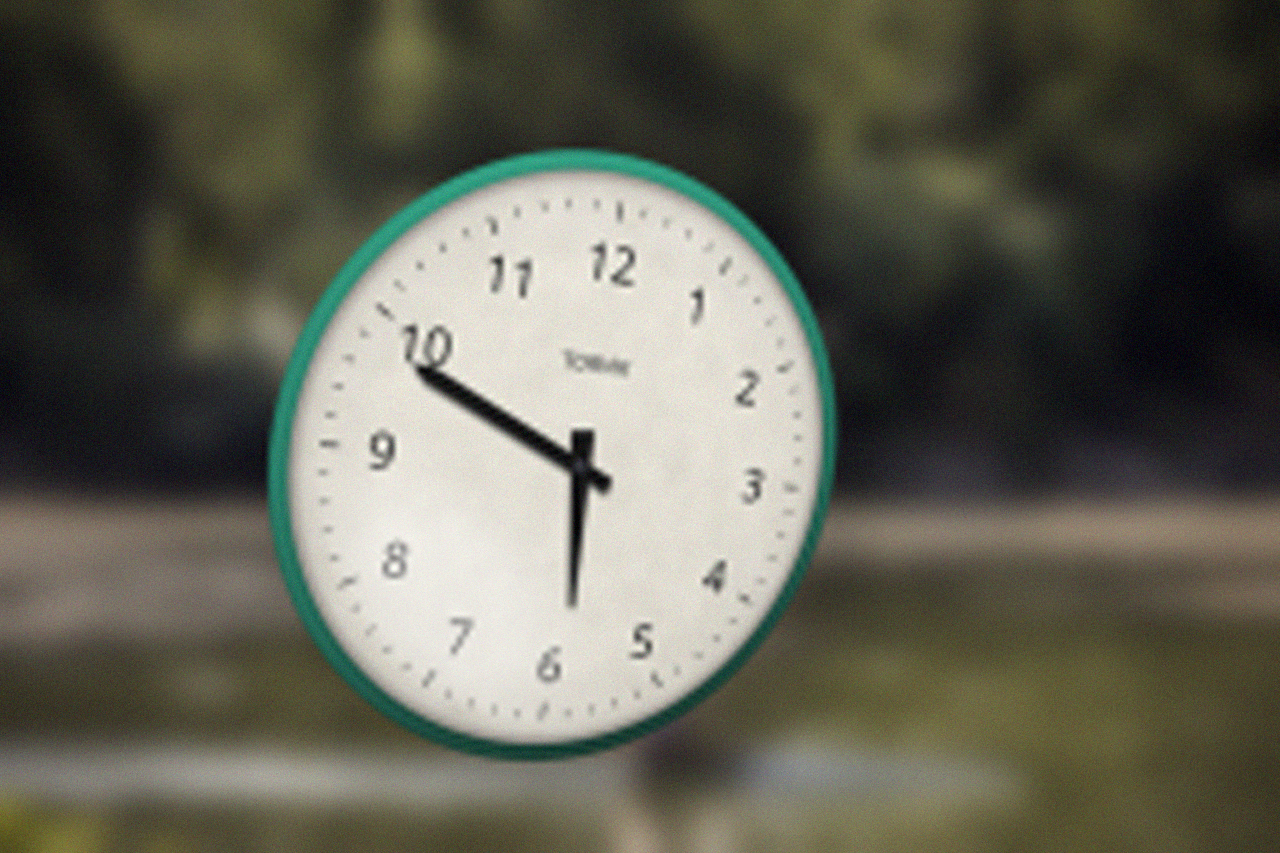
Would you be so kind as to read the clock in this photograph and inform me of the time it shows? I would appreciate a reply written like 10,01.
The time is 5,49
